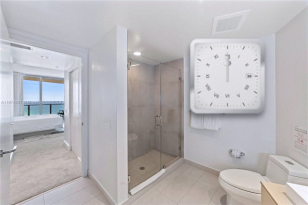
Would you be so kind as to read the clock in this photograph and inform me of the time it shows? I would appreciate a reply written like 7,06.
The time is 12,00
